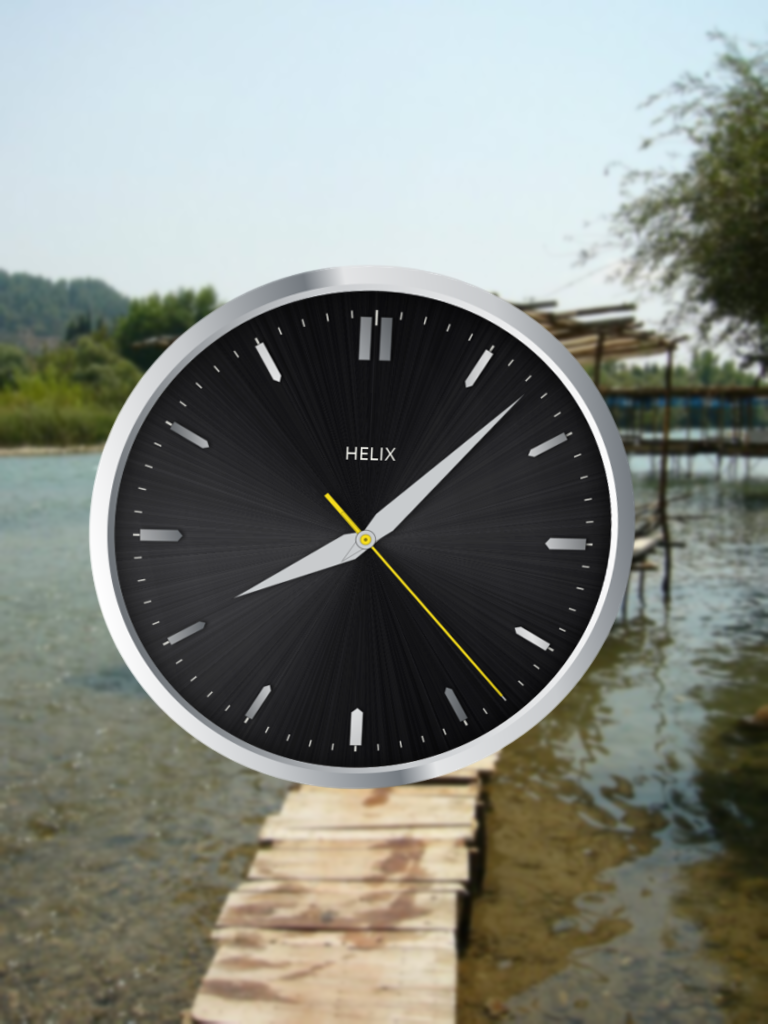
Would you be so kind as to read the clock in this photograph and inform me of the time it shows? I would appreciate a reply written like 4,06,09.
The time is 8,07,23
